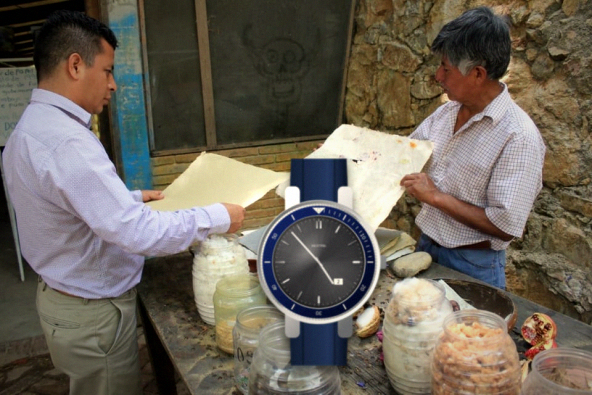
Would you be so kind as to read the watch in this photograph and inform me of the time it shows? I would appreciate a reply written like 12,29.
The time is 4,53
